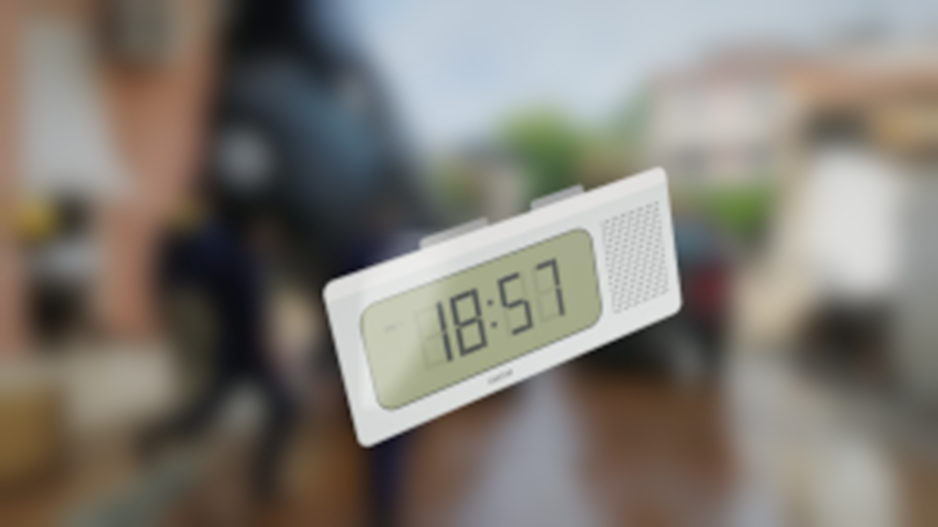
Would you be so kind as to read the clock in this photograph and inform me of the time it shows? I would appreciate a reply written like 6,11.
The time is 18,57
